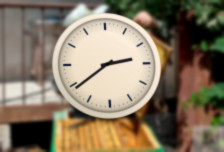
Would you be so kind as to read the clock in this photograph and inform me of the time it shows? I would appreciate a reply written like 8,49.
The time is 2,39
